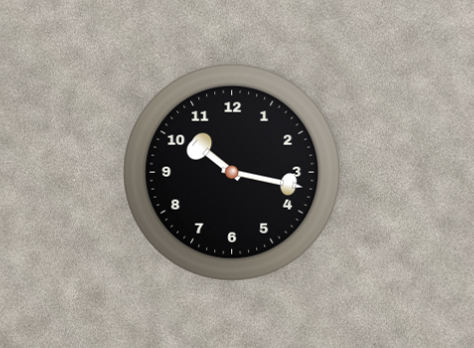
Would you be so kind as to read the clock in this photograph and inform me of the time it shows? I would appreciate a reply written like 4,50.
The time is 10,17
